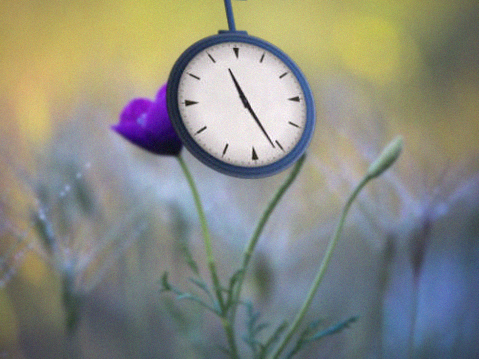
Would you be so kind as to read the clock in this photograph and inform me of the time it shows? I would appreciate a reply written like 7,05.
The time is 11,26
